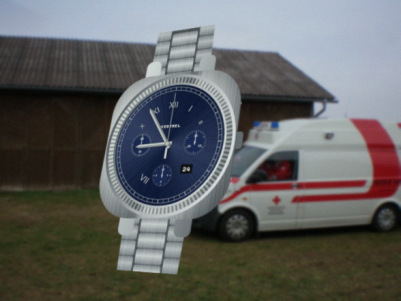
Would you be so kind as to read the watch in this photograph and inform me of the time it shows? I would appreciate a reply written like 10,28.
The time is 8,54
